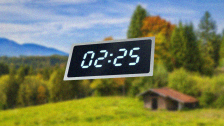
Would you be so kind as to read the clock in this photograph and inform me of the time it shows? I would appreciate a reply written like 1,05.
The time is 2,25
